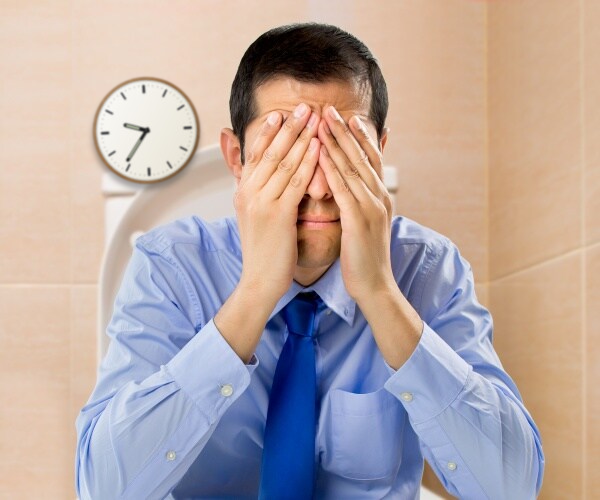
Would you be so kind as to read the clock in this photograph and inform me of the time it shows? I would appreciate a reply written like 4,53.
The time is 9,36
